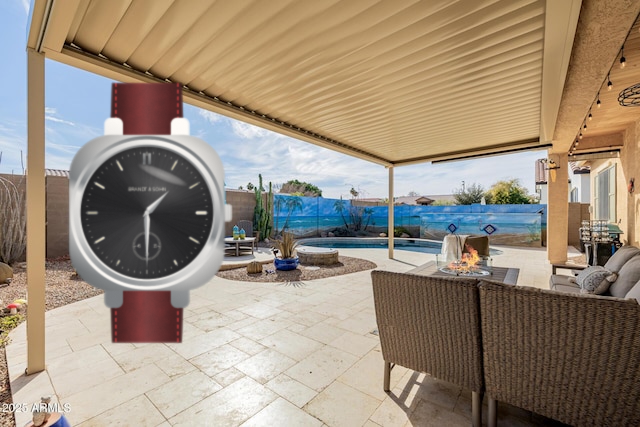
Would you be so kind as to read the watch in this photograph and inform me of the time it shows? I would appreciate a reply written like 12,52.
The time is 1,30
